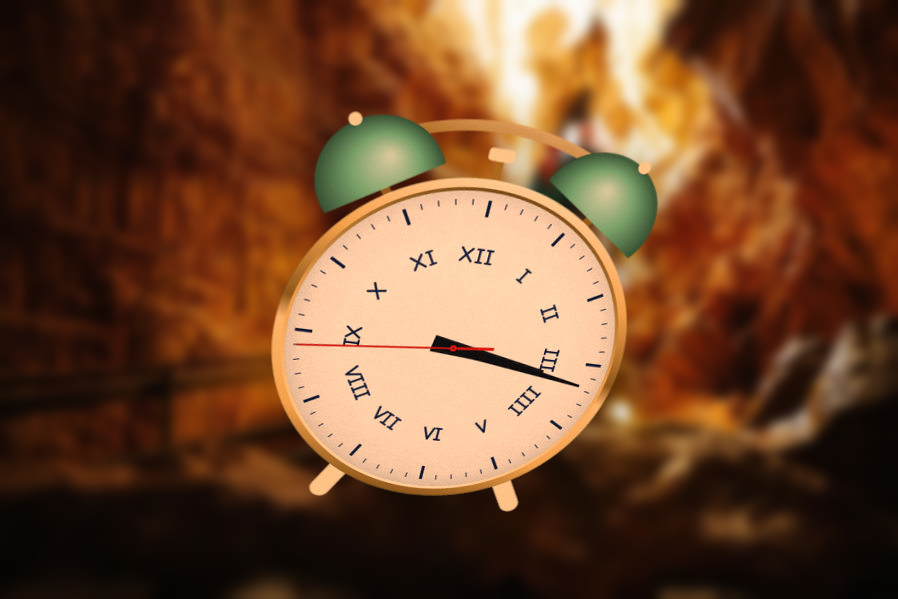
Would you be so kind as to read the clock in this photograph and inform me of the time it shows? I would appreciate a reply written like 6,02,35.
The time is 3,16,44
